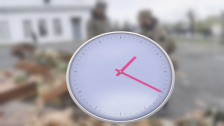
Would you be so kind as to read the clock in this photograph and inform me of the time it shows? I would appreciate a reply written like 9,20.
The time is 1,20
